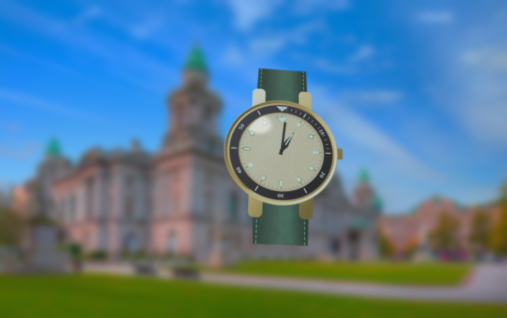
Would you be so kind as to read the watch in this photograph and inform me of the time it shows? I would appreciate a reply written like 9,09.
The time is 1,01
